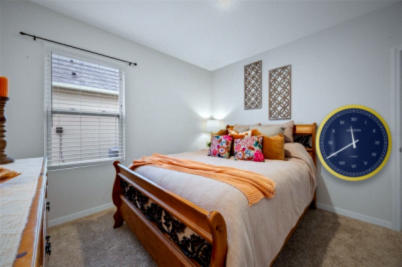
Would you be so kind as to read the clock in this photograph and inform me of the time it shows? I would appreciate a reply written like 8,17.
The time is 11,40
